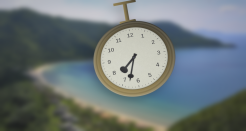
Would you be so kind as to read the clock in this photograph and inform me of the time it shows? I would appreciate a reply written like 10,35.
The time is 7,33
